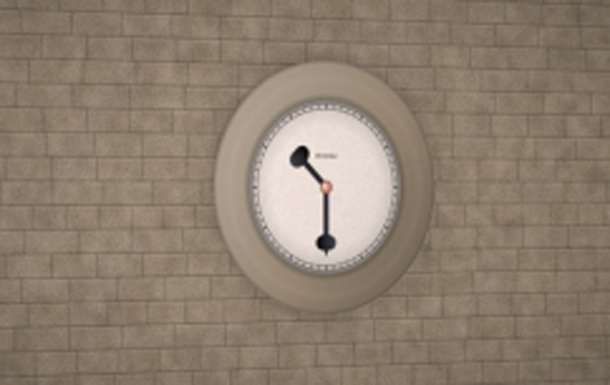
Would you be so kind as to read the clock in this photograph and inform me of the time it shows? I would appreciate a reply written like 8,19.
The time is 10,30
